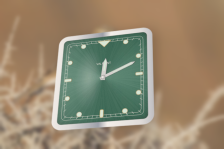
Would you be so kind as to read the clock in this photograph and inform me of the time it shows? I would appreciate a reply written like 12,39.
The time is 12,11
